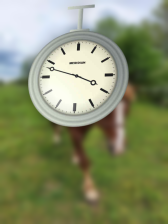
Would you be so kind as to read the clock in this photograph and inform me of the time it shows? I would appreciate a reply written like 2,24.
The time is 3,48
